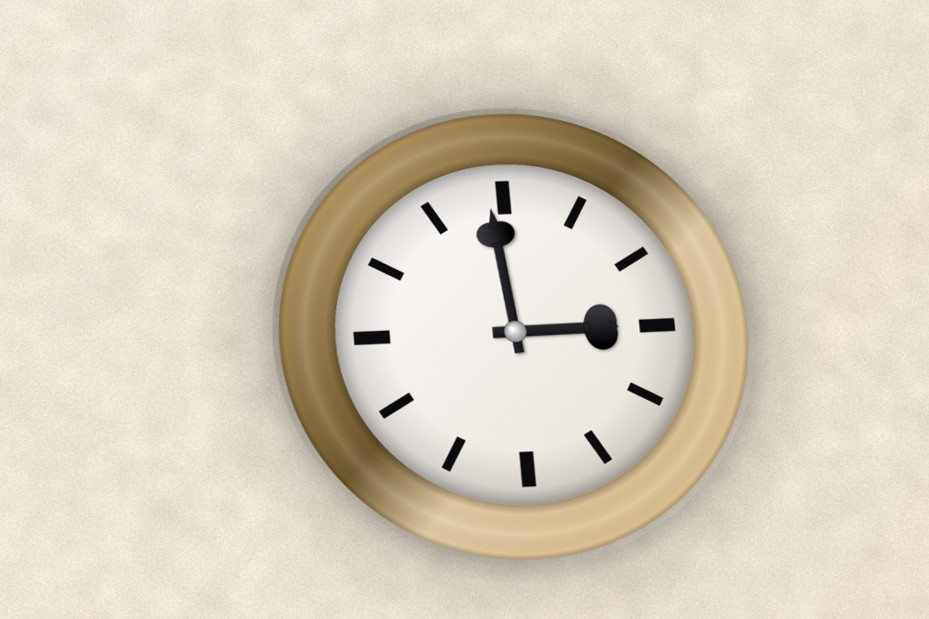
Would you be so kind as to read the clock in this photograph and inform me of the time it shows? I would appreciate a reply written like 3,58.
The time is 2,59
